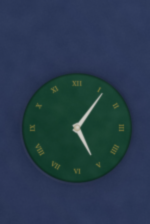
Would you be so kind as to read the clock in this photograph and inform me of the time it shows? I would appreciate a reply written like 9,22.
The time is 5,06
